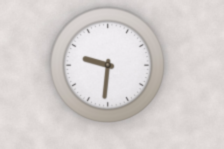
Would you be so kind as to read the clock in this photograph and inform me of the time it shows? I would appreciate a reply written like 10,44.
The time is 9,31
